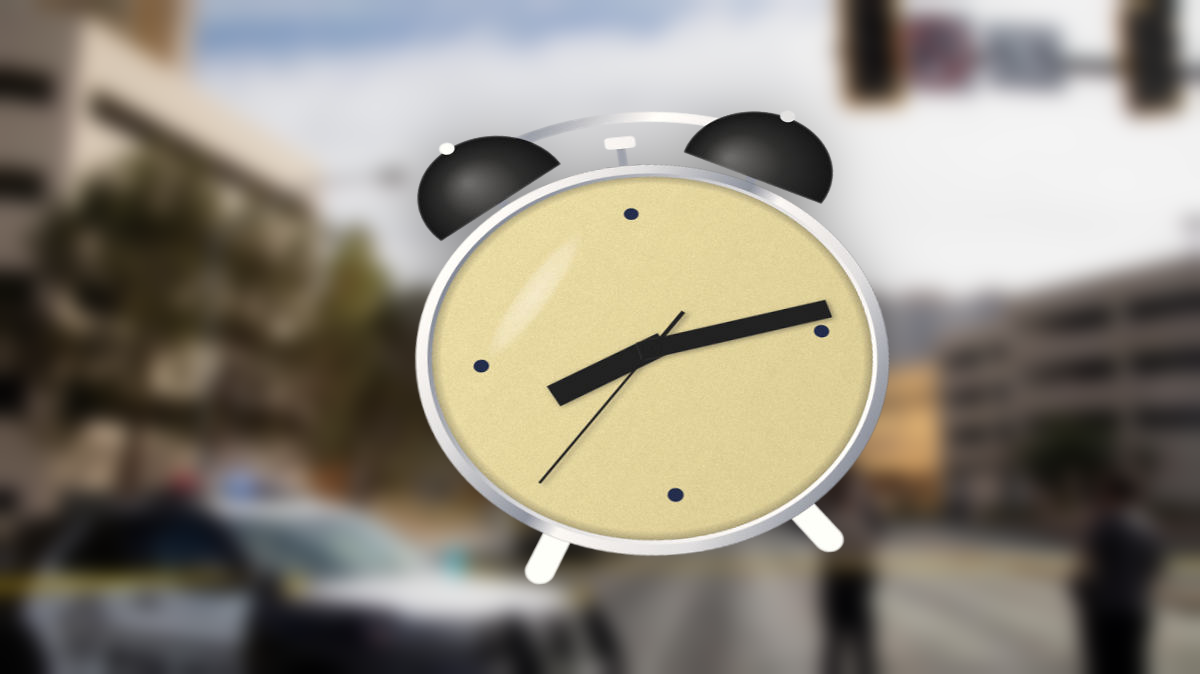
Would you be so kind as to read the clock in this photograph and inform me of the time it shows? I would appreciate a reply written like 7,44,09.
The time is 8,13,37
